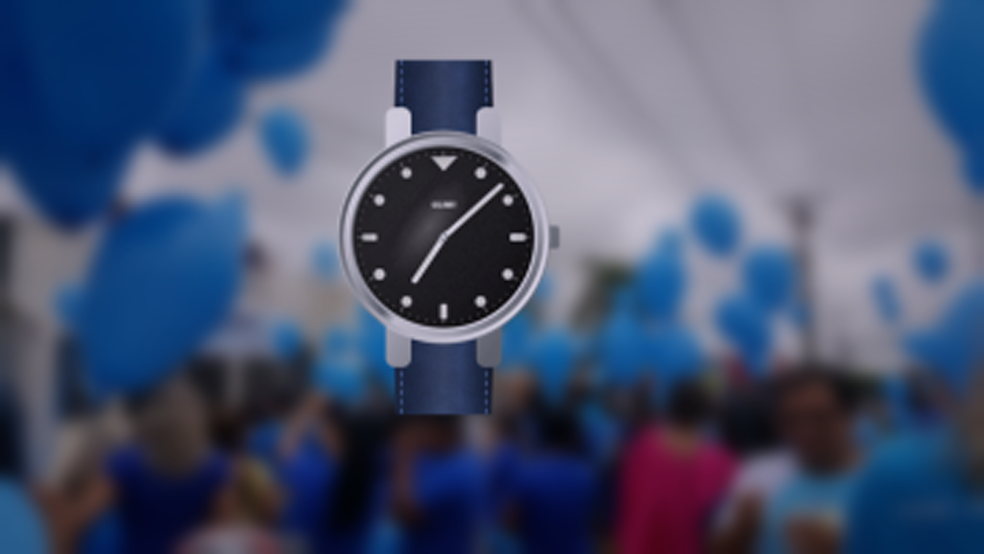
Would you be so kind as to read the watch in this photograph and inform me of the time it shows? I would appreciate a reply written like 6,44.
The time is 7,08
